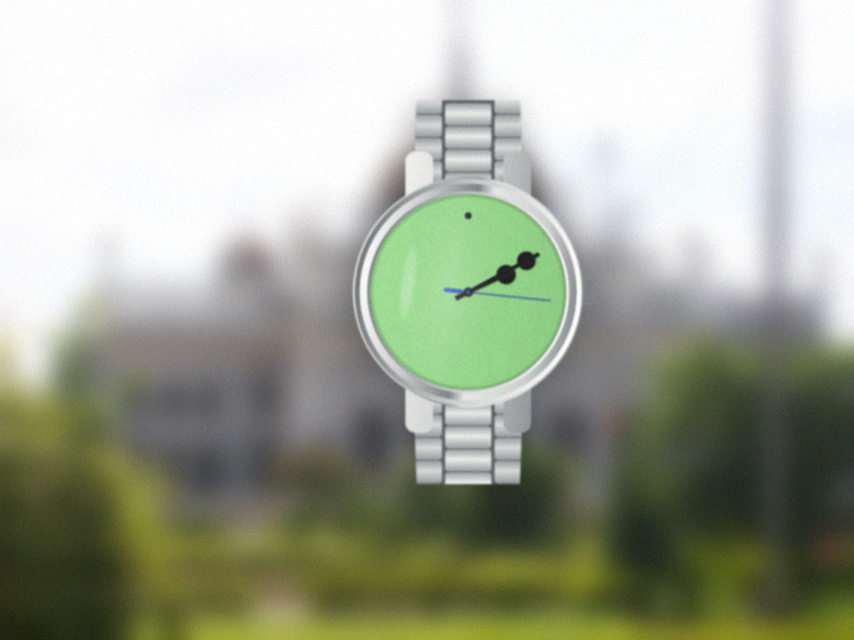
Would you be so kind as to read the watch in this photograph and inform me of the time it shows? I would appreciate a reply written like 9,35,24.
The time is 2,10,16
